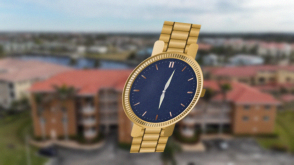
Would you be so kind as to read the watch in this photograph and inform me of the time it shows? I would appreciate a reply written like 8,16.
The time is 6,02
